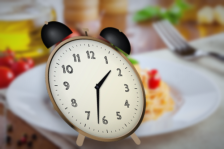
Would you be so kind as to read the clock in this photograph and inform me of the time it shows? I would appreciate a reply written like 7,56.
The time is 1,32
